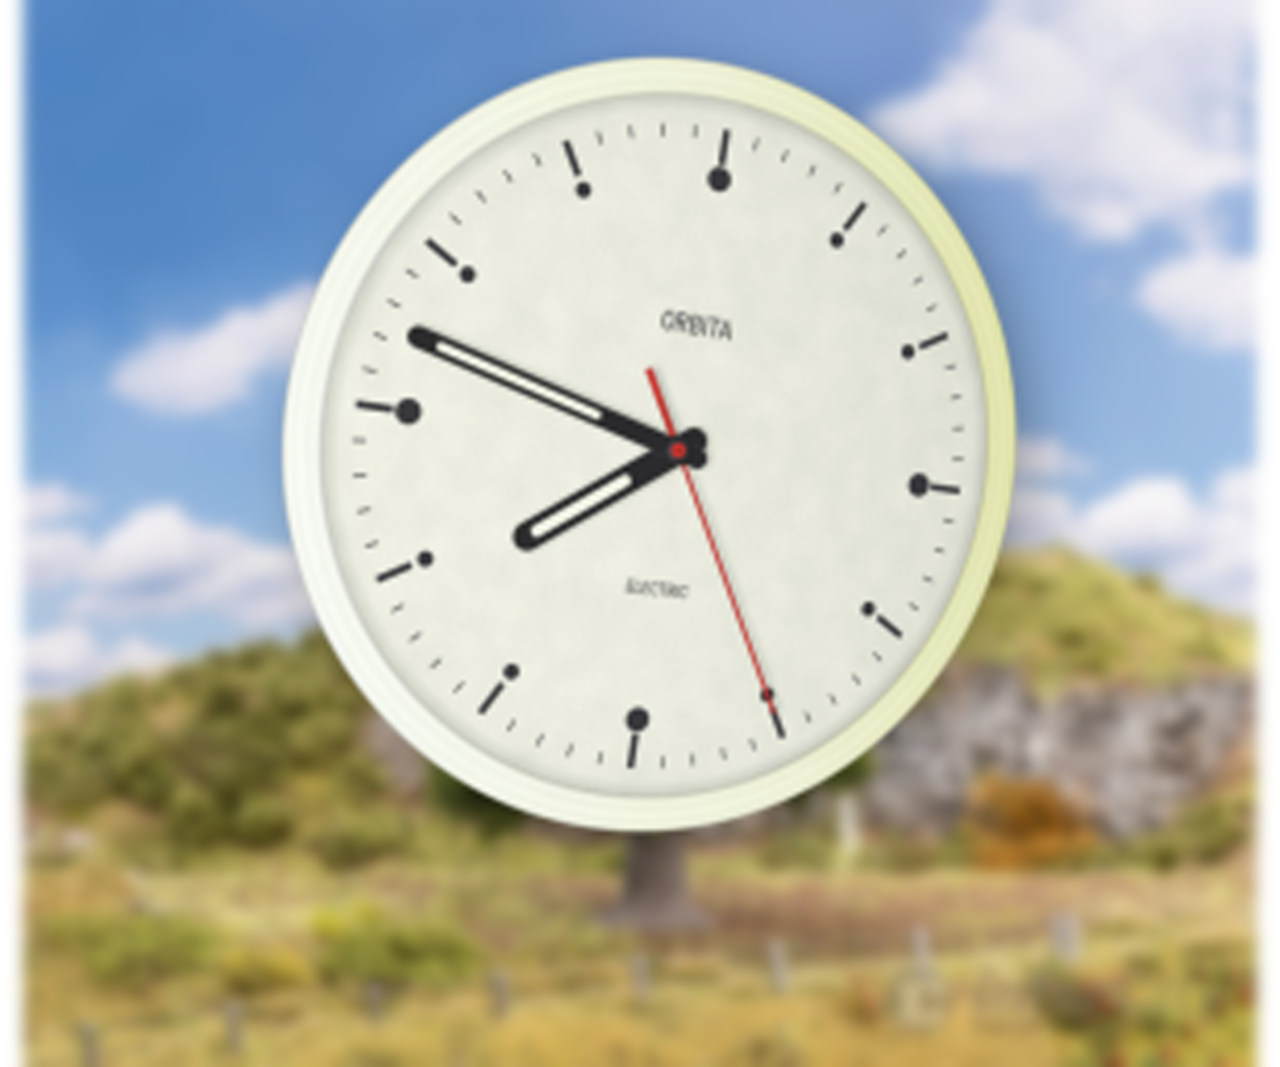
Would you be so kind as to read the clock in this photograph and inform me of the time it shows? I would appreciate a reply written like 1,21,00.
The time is 7,47,25
